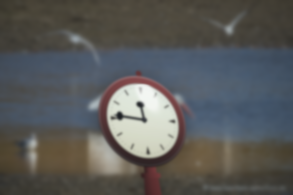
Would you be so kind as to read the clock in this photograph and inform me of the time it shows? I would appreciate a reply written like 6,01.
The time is 11,46
